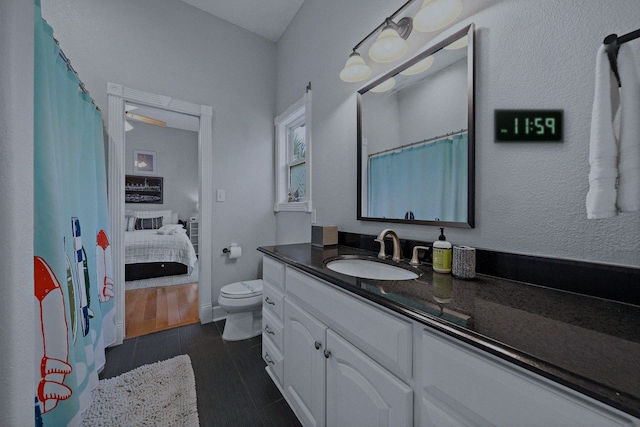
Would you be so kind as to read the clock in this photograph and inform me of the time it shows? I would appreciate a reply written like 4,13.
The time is 11,59
